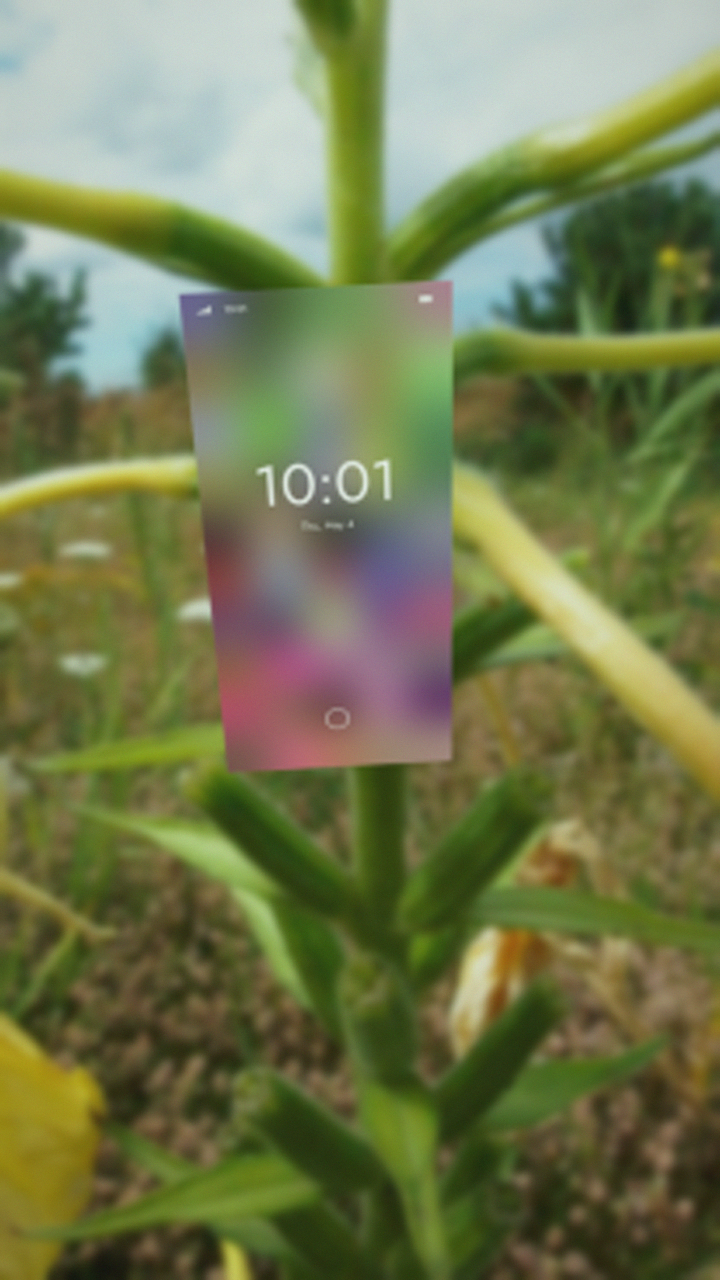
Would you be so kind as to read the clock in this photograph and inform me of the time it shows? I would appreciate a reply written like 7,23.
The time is 10,01
